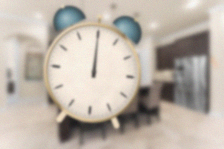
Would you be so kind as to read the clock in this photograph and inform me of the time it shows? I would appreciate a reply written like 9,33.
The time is 12,00
